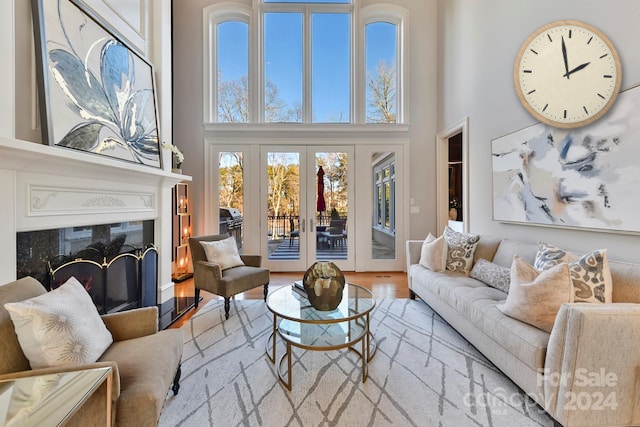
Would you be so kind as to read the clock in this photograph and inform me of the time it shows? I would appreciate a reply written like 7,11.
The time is 1,58
